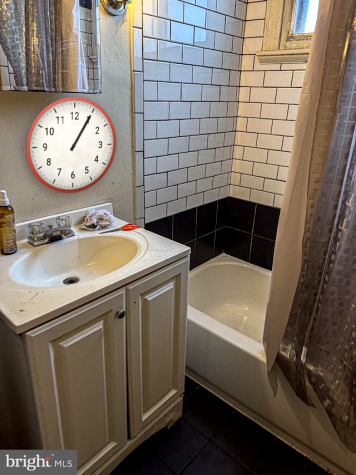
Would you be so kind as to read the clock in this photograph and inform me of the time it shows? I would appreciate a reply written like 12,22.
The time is 1,05
